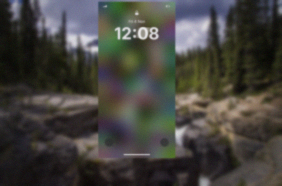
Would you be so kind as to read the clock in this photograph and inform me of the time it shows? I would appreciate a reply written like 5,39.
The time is 12,08
